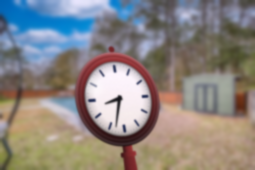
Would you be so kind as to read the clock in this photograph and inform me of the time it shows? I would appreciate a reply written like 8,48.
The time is 8,33
